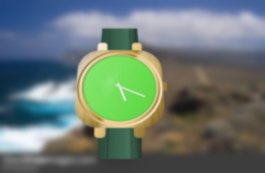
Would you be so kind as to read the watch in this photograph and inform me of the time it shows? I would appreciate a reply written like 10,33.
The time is 5,19
